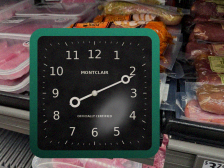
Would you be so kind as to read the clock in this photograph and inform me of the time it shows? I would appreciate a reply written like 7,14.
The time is 8,11
